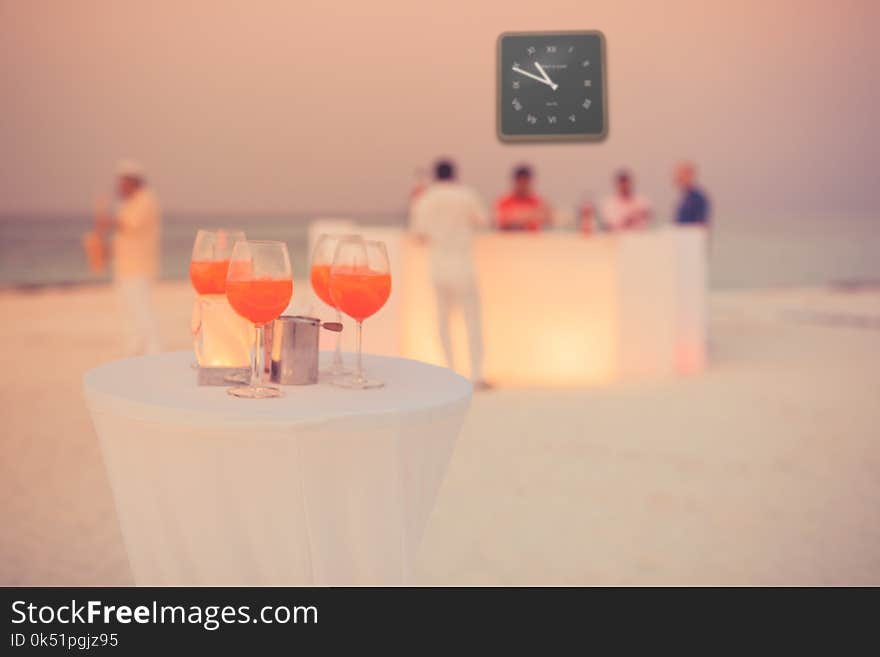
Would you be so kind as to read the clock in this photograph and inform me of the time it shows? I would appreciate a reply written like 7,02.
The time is 10,49
